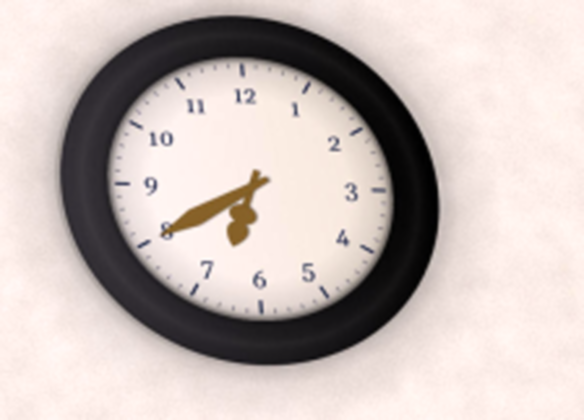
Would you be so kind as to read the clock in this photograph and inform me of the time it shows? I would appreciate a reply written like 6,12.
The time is 6,40
